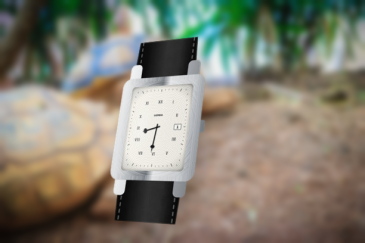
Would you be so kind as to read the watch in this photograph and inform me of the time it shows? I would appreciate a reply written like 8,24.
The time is 8,31
